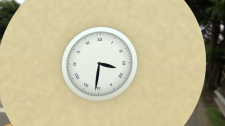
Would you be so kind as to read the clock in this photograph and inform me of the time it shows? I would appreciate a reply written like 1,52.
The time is 3,31
